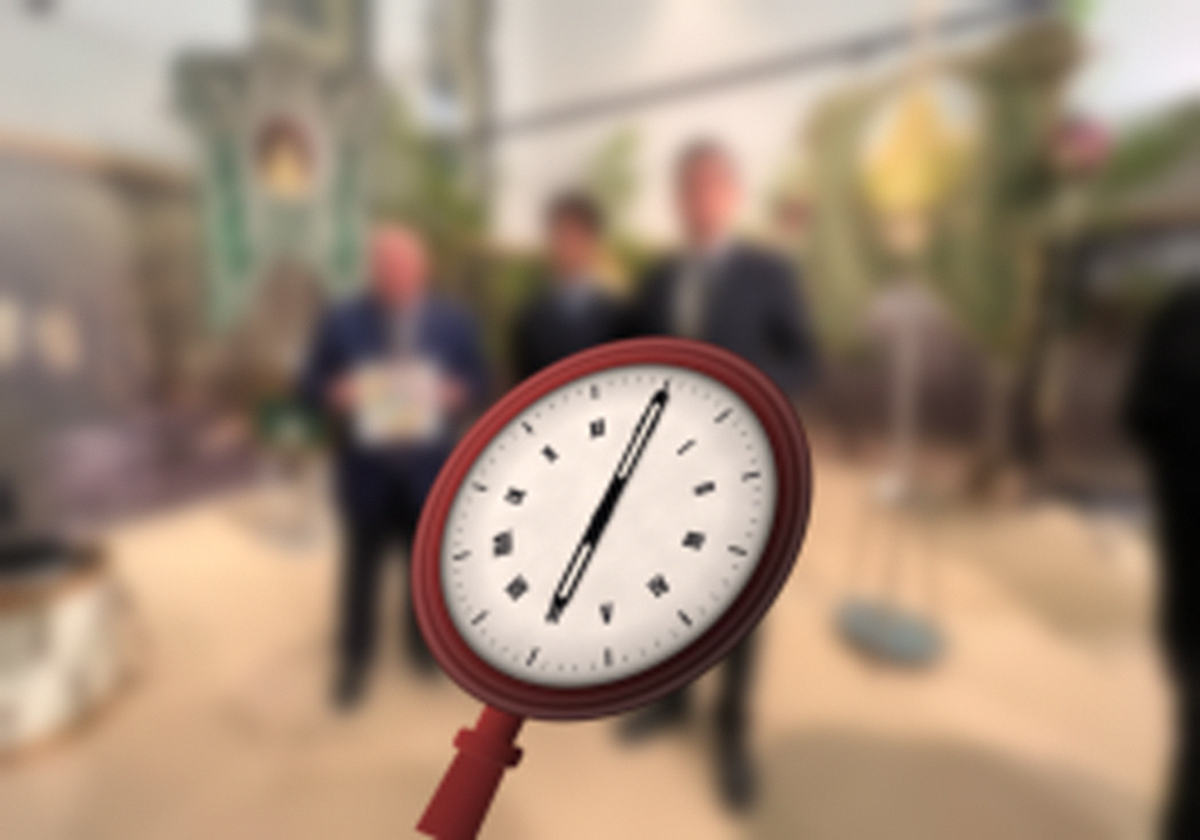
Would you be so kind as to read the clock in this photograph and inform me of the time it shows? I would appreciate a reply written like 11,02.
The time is 6,00
